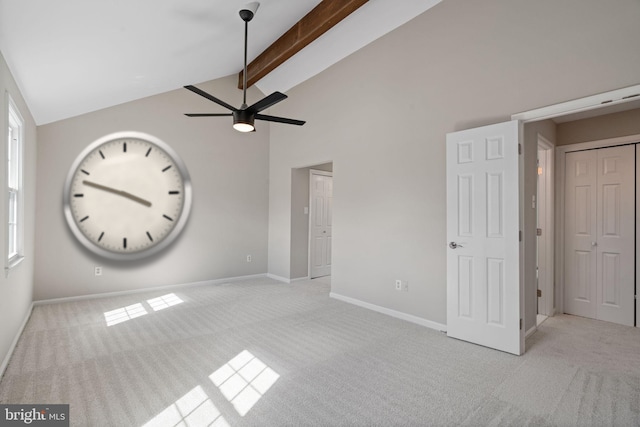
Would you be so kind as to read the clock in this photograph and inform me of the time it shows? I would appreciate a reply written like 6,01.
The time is 3,48
